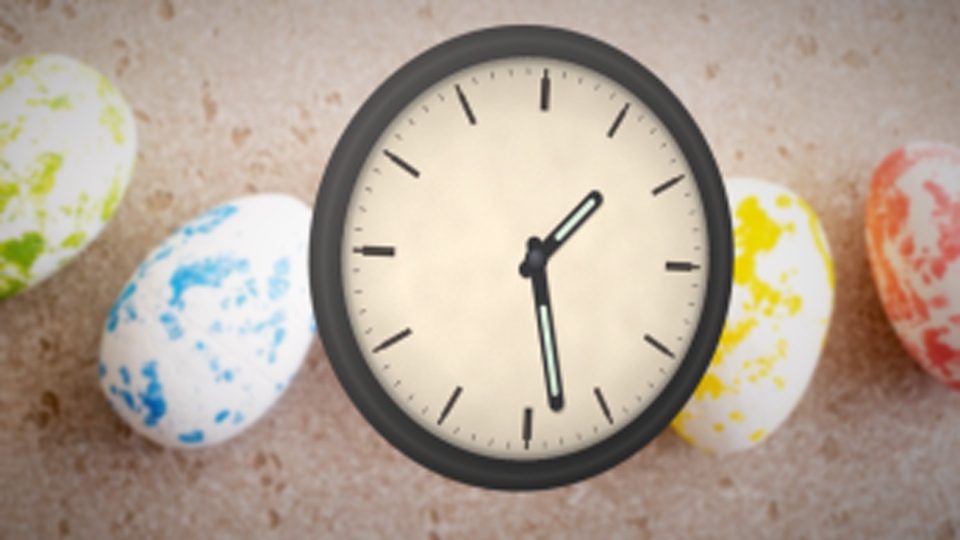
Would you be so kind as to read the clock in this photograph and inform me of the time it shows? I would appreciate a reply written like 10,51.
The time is 1,28
